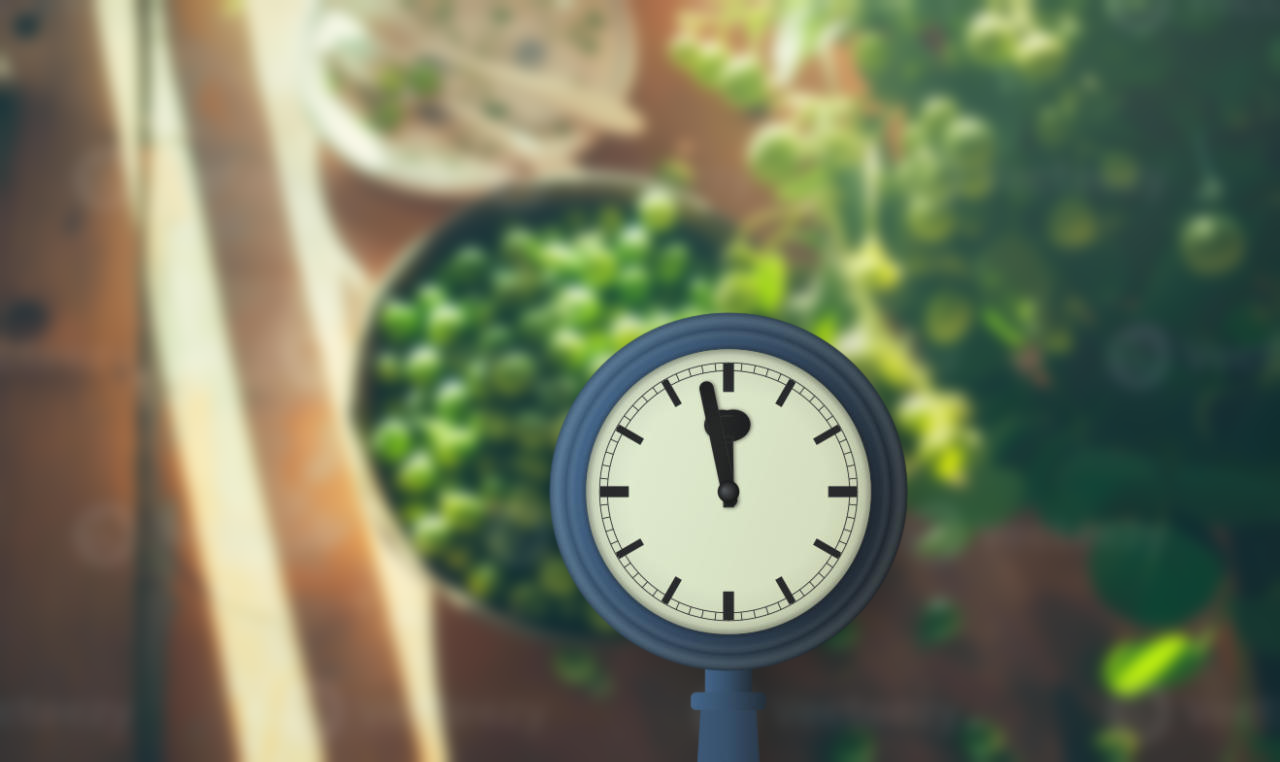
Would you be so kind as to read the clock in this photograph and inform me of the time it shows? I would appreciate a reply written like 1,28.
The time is 11,58
